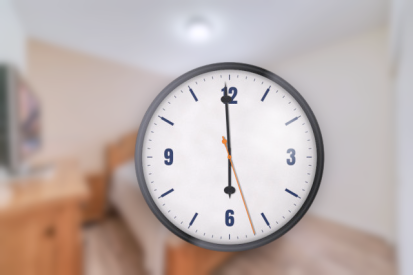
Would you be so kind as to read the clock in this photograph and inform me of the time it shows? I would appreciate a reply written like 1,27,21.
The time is 5,59,27
